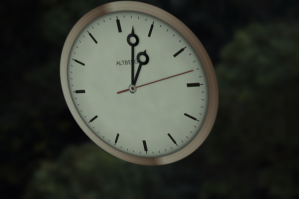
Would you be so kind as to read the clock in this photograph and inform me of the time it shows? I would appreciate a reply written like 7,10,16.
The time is 1,02,13
